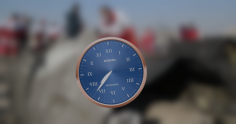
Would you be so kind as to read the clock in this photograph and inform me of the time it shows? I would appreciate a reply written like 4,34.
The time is 7,37
